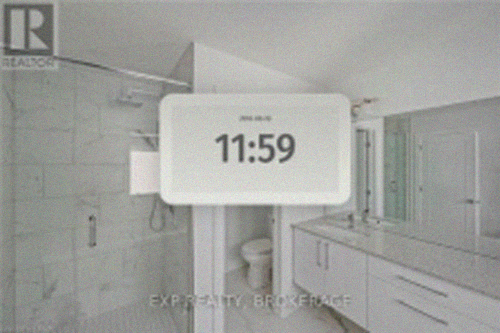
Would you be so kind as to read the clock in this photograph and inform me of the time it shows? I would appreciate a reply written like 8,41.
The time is 11,59
